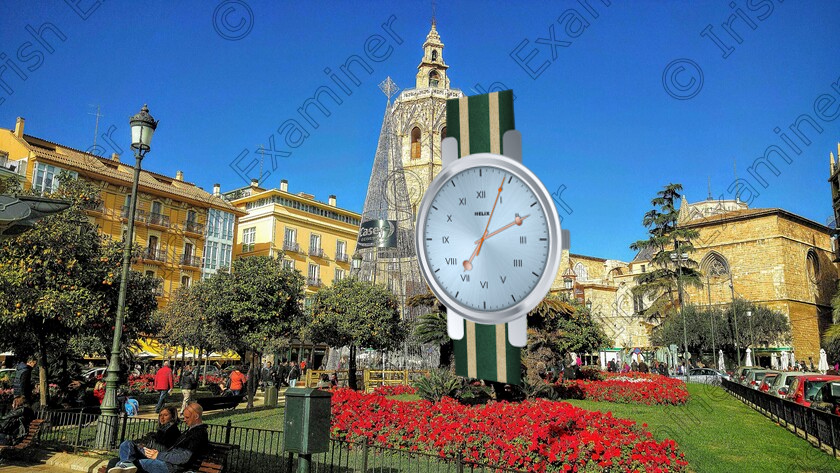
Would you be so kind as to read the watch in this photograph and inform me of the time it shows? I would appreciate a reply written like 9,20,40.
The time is 7,11,04
